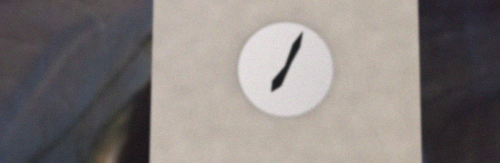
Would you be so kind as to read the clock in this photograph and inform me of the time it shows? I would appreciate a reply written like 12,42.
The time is 7,04
